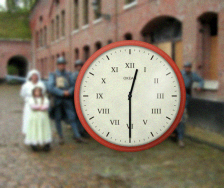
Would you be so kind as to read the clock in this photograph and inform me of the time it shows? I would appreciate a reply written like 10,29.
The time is 12,30
